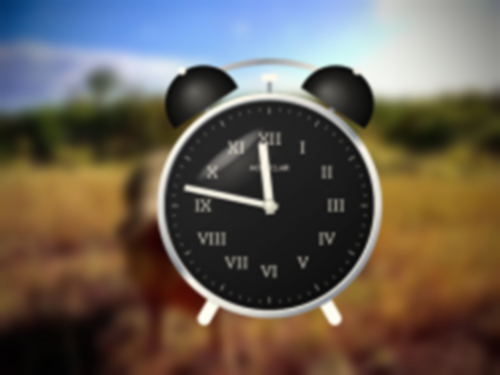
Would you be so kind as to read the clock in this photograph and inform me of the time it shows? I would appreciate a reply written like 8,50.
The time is 11,47
